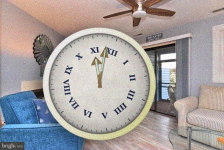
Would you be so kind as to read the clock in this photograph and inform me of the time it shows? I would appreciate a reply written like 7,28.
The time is 10,58
